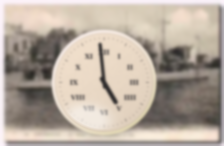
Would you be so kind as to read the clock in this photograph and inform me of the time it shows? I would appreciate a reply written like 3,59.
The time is 4,59
